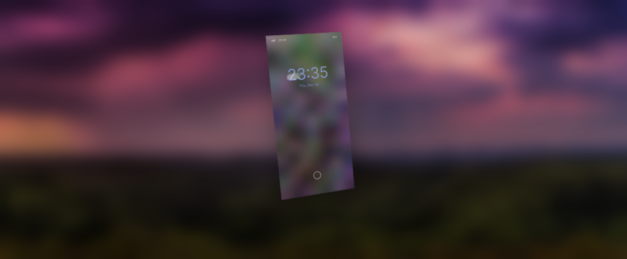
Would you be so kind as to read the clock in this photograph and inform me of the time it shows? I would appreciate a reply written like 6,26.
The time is 23,35
